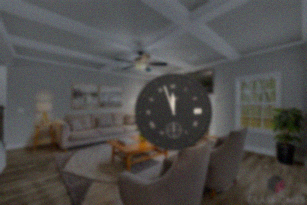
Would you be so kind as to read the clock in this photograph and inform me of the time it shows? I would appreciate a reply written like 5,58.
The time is 11,57
